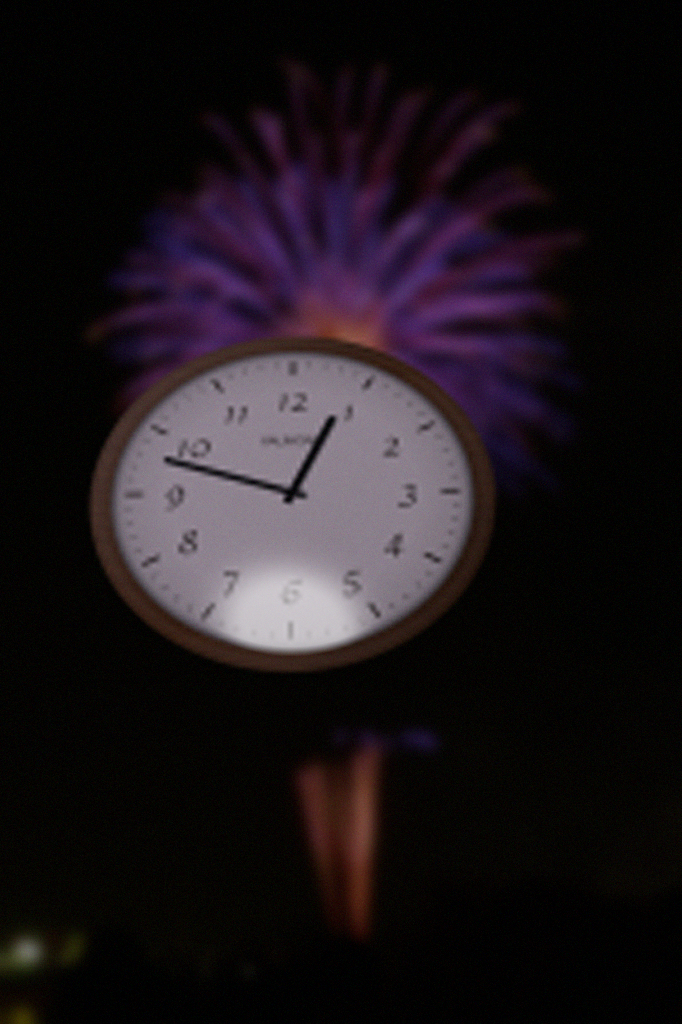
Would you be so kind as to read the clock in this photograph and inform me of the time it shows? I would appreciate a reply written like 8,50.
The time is 12,48
